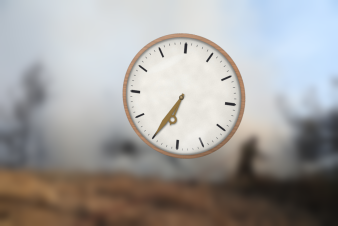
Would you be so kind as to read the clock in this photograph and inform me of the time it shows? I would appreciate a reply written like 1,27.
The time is 6,35
